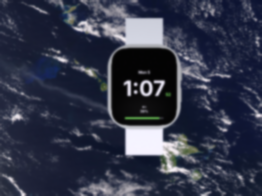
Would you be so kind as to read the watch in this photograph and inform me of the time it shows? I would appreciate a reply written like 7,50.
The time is 1,07
